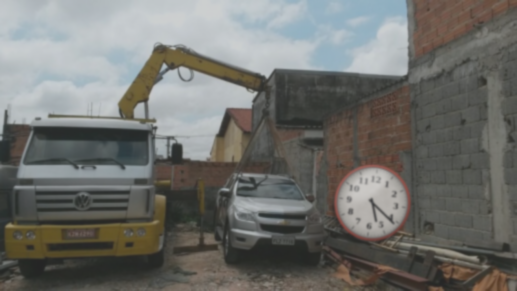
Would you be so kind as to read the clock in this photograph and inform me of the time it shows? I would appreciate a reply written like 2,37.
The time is 5,21
